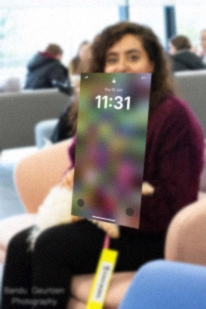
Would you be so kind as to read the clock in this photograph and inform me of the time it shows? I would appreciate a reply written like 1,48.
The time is 11,31
